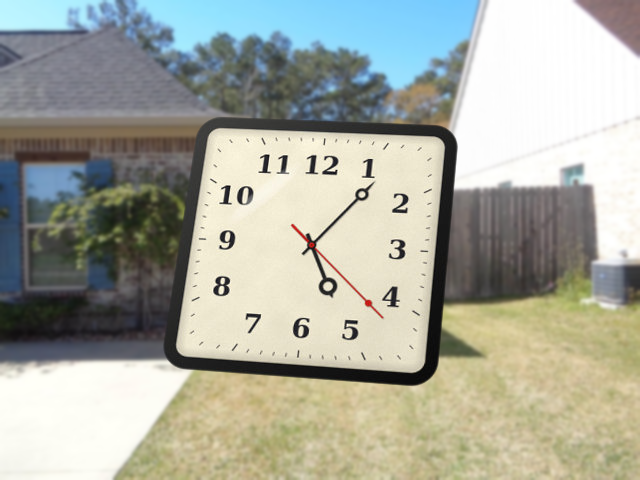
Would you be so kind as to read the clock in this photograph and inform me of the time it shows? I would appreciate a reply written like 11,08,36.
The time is 5,06,22
